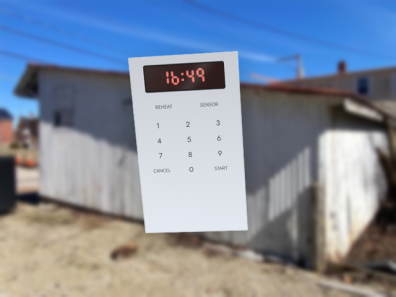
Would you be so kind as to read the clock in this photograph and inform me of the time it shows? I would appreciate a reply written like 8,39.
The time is 16,49
